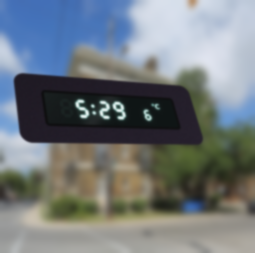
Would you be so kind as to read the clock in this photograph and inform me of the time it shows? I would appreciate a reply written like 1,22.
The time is 5,29
